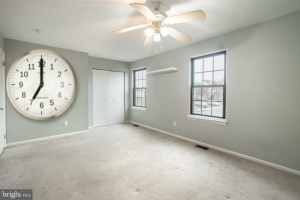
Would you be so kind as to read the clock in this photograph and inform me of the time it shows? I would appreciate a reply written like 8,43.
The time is 7,00
